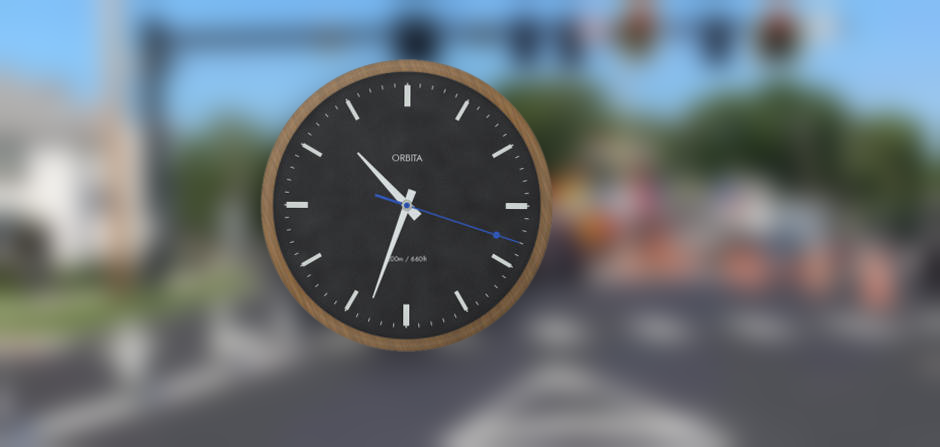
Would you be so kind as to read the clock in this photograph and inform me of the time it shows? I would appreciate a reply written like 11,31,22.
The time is 10,33,18
